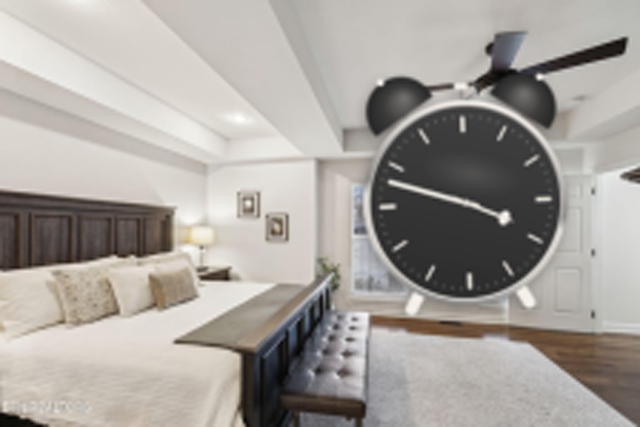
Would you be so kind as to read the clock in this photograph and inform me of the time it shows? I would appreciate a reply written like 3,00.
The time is 3,48
